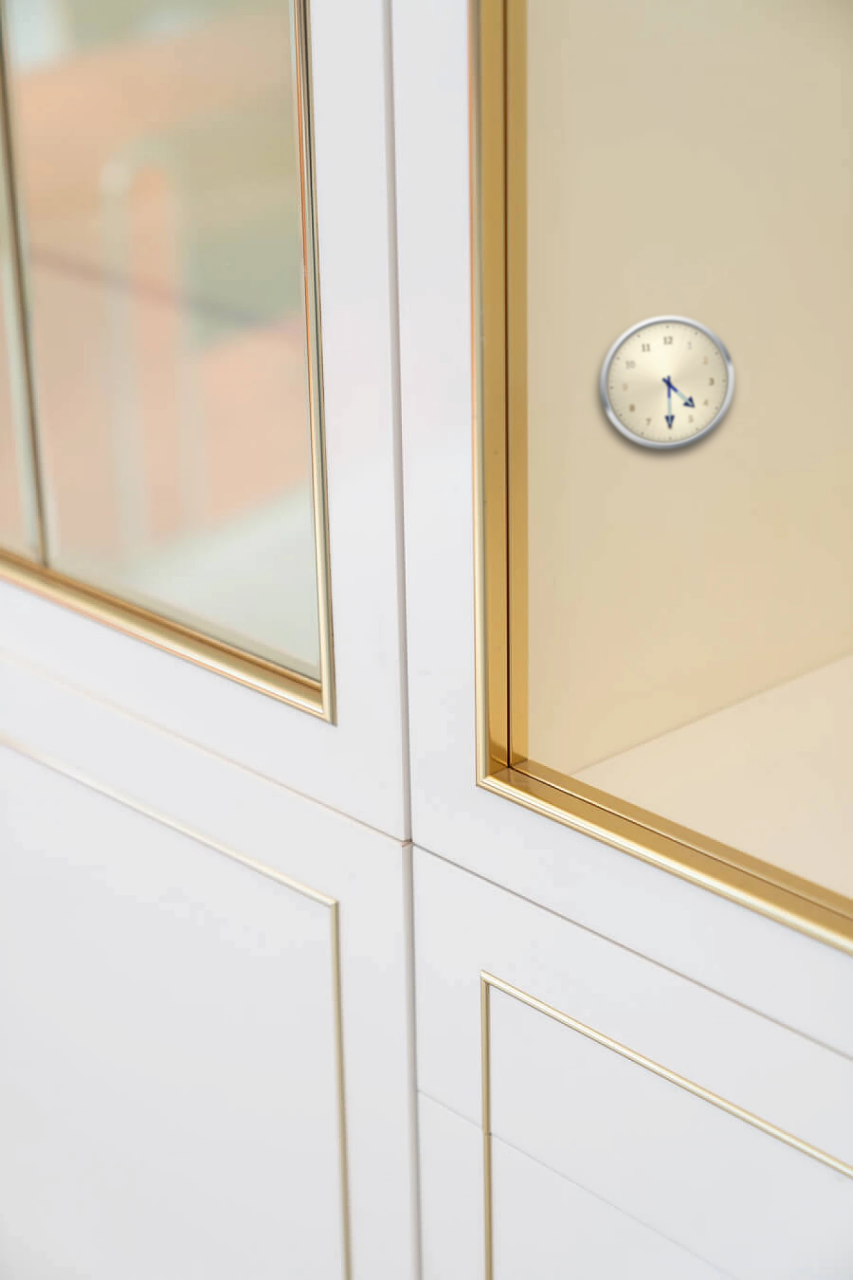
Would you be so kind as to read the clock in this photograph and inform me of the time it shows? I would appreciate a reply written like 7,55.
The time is 4,30
